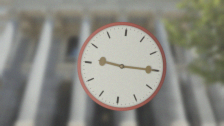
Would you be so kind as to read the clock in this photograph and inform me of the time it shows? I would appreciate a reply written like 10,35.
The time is 9,15
